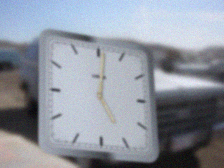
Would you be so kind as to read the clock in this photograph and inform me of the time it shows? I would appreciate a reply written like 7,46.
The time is 5,01
